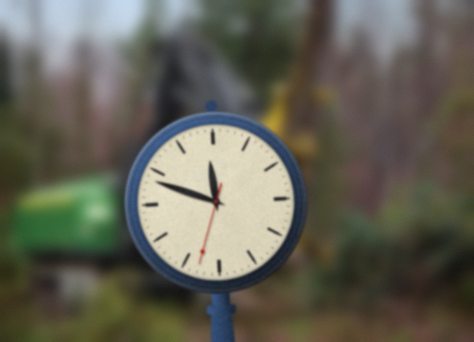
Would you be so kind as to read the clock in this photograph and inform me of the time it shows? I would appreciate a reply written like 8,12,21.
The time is 11,48,33
